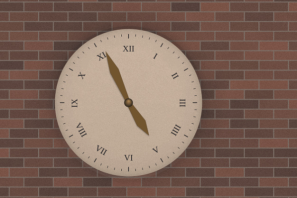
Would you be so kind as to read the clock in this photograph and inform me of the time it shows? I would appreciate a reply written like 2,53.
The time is 4,56
